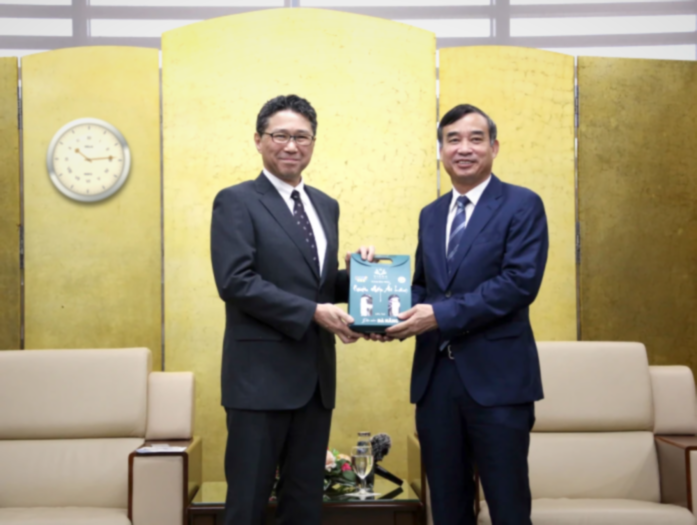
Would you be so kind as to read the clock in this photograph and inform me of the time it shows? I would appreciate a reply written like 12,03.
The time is 10,14
